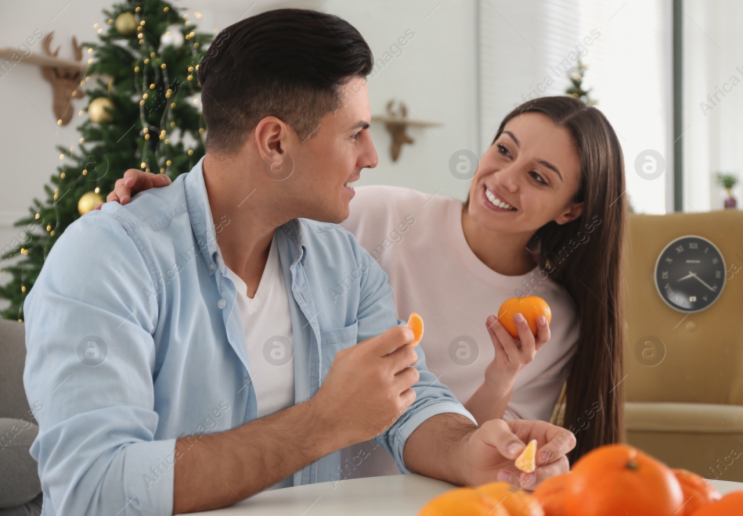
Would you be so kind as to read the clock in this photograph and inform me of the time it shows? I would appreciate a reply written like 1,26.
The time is 8,21
